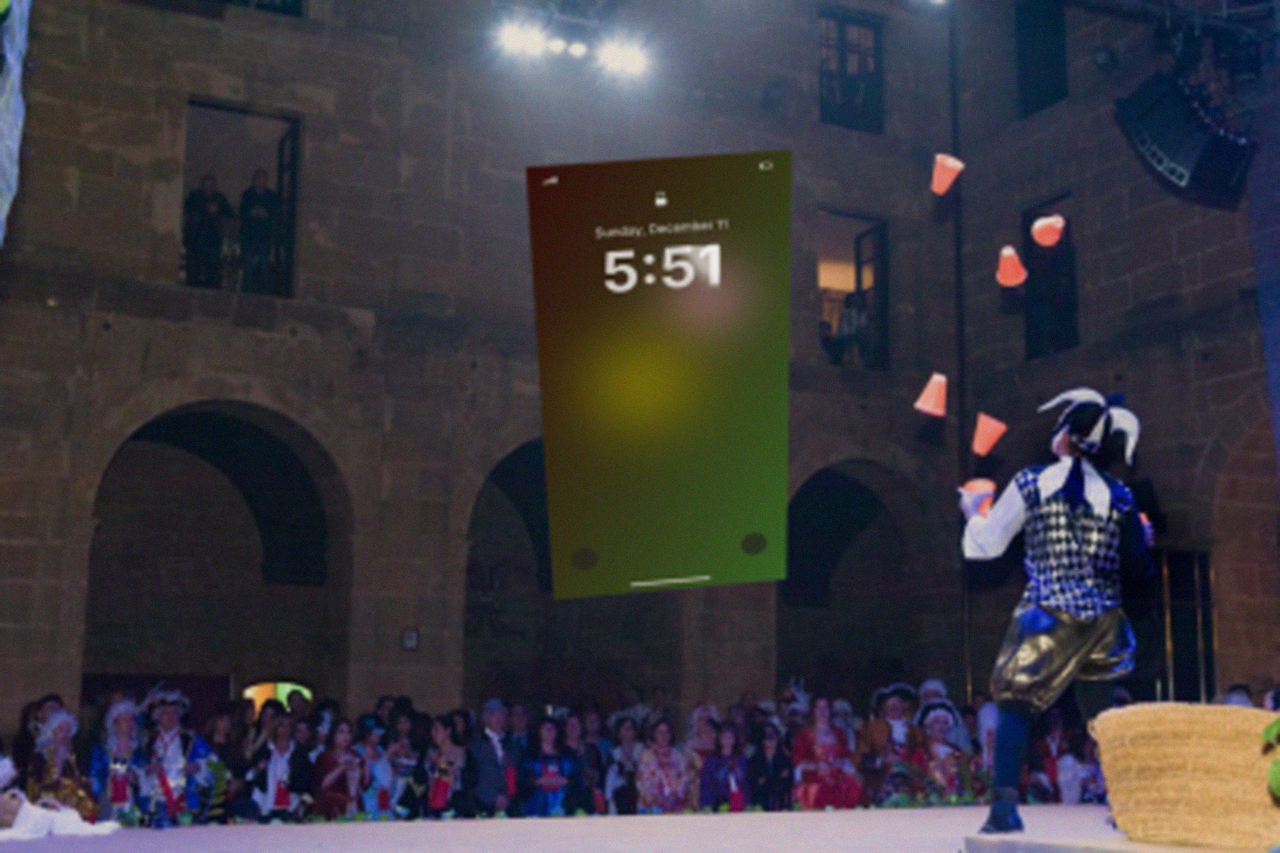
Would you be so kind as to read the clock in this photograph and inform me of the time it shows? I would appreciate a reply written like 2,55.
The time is 5,51
